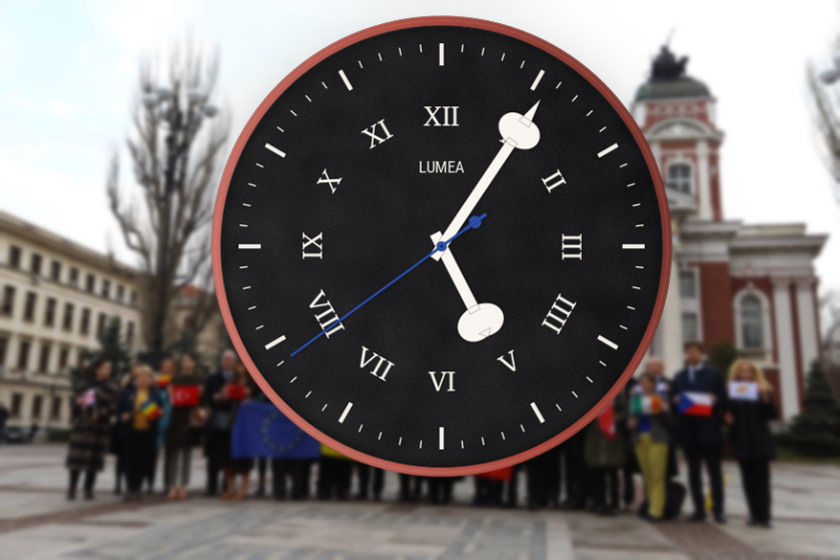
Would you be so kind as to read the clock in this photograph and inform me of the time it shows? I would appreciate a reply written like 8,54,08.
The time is 5,05,39
